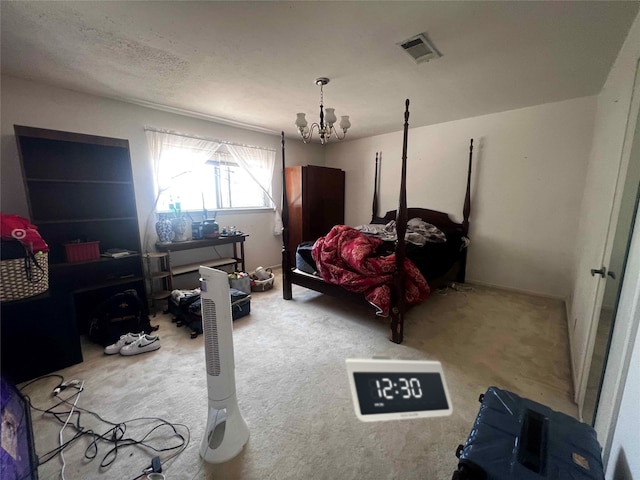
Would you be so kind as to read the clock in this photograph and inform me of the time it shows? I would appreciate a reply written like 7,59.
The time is 12,30
